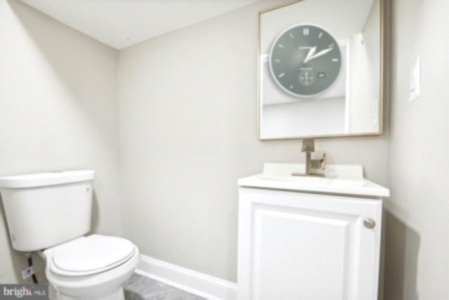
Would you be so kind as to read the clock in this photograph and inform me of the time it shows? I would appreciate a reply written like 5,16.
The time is 1,11
